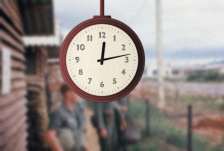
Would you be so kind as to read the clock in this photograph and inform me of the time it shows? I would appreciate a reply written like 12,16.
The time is 12,13
